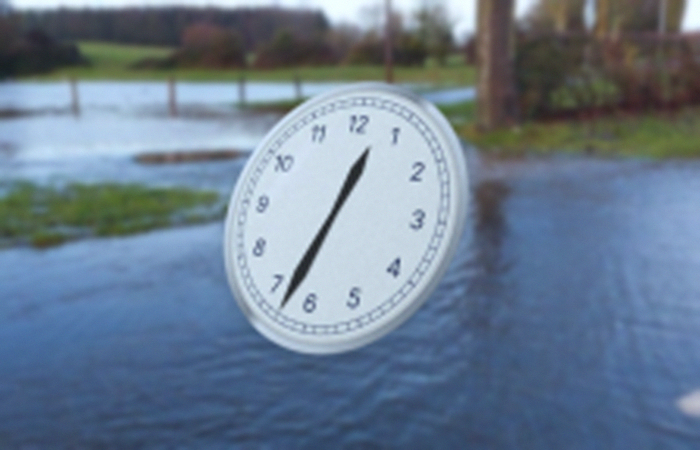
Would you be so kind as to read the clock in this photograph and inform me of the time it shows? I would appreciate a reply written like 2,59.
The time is 12,33
